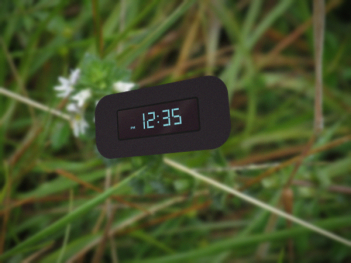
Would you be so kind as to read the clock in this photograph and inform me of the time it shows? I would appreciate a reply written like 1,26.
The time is 12,35
